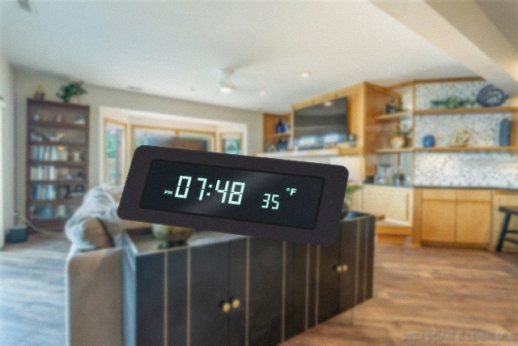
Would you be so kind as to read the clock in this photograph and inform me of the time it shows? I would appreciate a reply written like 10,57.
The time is 7,48
